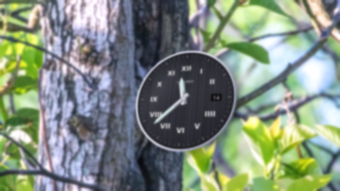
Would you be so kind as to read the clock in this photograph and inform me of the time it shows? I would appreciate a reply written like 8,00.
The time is 11,38
